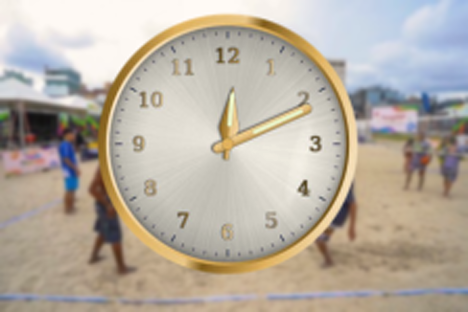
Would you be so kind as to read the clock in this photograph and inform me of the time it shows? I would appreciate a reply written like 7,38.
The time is 12,11
